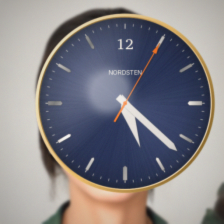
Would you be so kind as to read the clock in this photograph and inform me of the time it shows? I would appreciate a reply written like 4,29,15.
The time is 5,22,05
